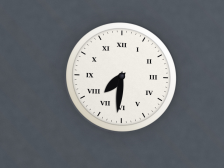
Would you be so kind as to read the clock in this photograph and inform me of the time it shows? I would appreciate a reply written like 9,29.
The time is 7,31
